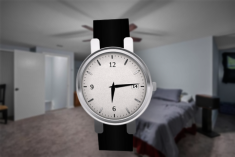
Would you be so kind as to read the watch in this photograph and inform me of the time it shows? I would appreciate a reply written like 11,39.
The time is 6,14
